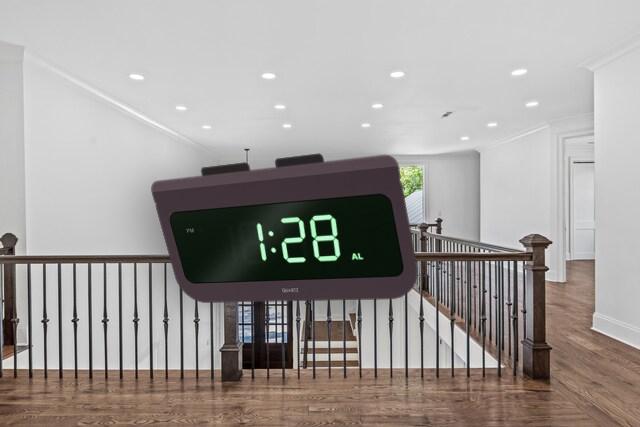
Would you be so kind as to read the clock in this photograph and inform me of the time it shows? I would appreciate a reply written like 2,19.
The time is 1,28
